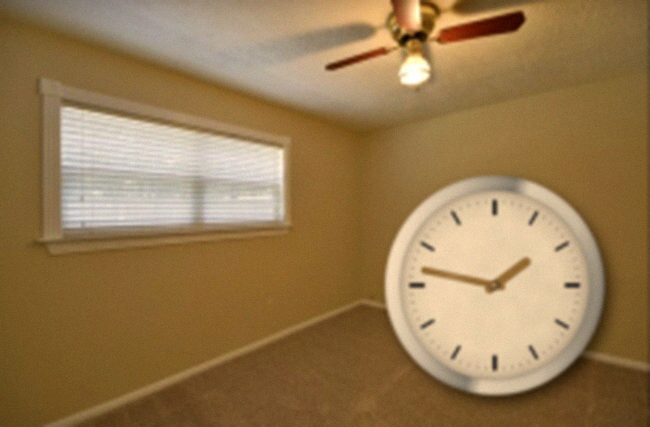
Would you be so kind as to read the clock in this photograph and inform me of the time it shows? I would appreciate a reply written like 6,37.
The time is 1,47
